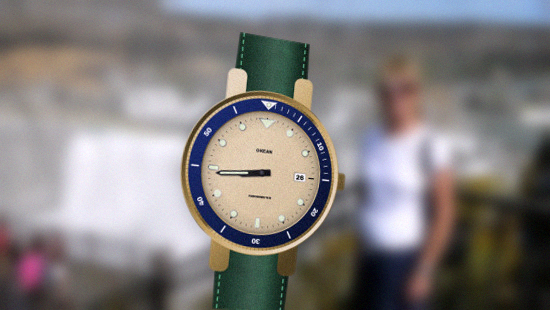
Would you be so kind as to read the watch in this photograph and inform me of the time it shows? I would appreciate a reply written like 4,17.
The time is 8,44
